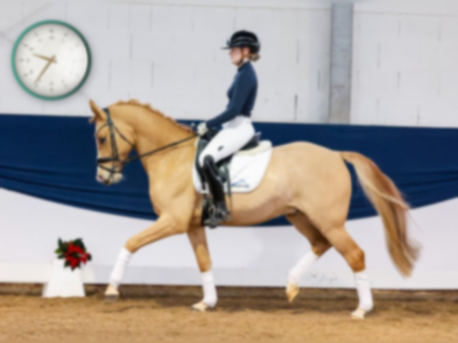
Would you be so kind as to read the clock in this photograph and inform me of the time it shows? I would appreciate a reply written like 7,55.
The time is 9,36
